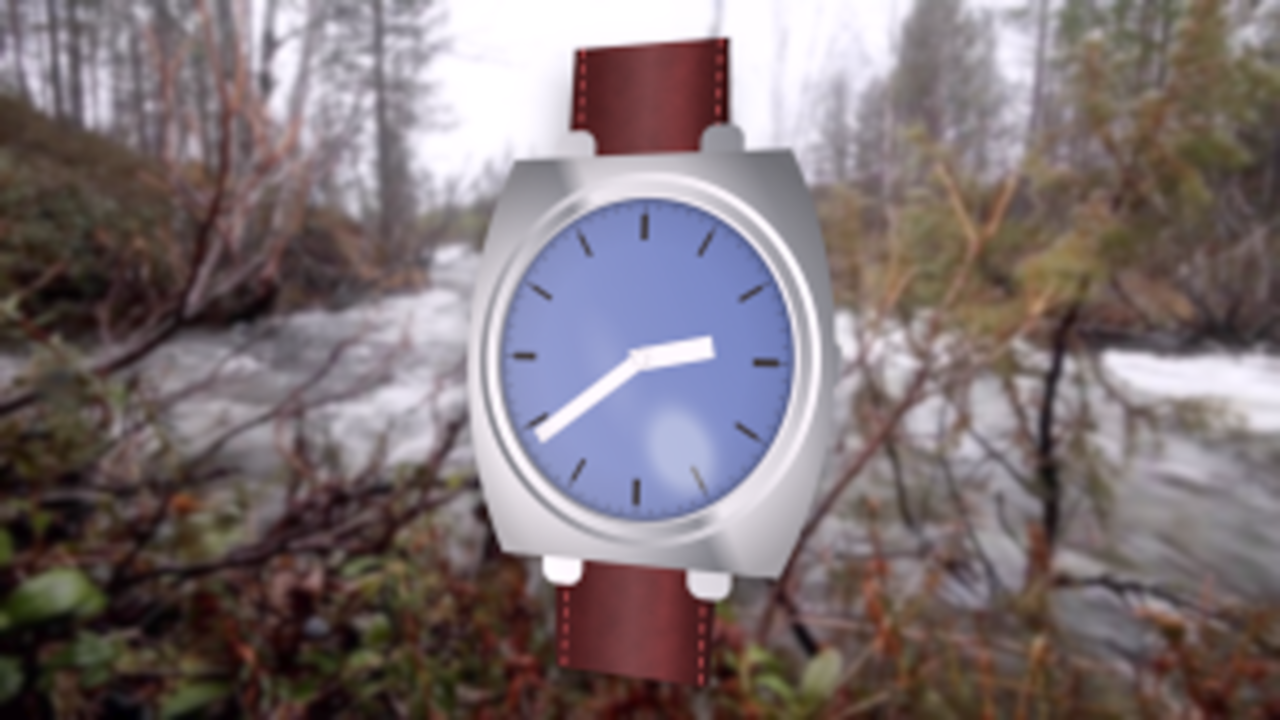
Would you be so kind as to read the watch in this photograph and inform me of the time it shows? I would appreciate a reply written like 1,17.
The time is 2,39
